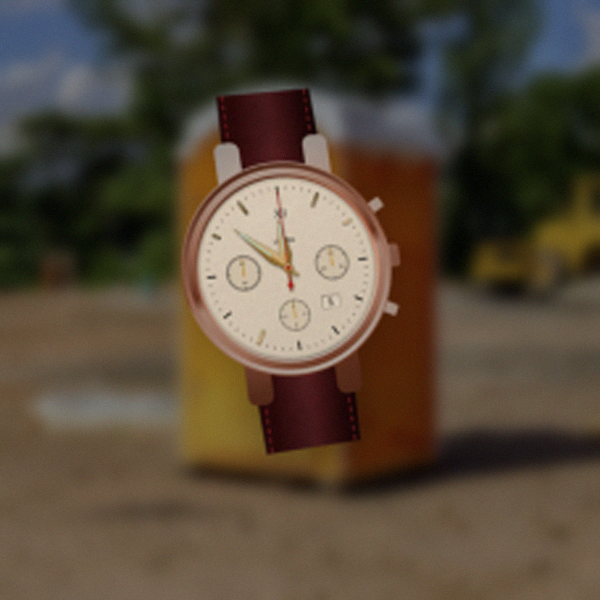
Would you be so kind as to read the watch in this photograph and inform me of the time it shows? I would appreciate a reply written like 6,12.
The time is 11,52
